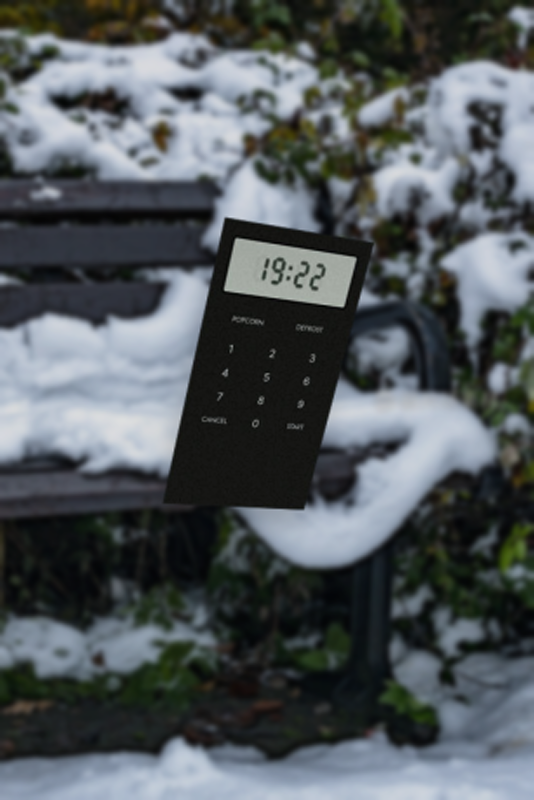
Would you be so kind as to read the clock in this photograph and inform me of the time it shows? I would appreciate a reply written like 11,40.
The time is 19,22
